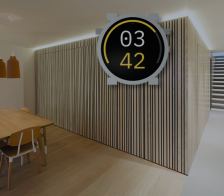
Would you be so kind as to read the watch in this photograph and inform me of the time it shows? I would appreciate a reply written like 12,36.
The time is 3,42
